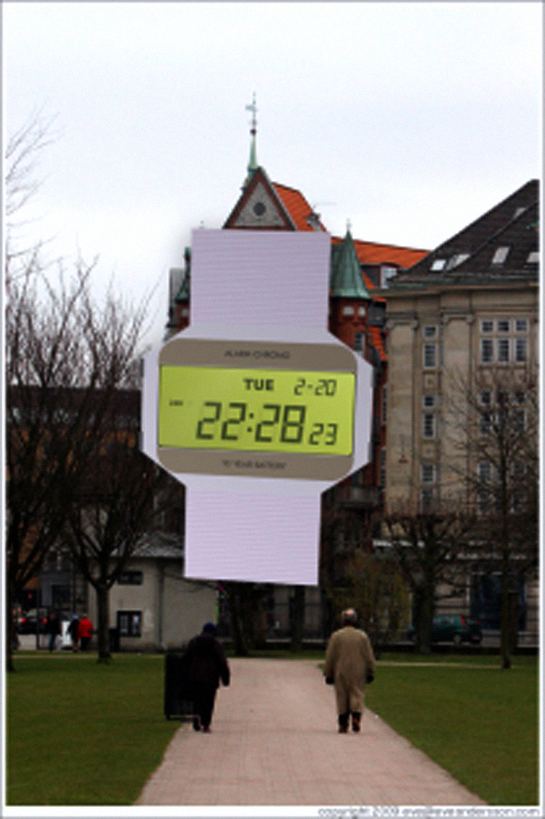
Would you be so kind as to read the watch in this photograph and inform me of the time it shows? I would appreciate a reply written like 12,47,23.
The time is 22,28,23
